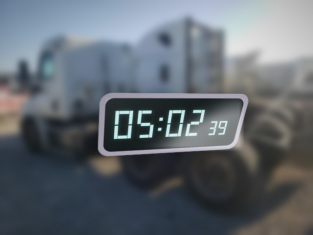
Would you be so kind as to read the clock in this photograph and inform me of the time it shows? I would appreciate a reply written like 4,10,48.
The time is 5,02,39
